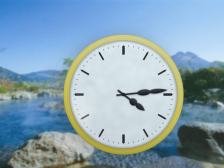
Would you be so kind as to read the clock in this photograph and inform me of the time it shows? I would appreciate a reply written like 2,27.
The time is 4,14
